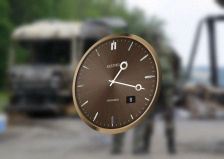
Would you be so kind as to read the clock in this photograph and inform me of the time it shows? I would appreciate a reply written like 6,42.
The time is 1,18
